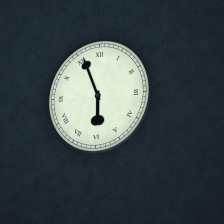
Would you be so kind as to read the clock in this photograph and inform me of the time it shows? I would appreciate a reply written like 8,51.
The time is 5,56
